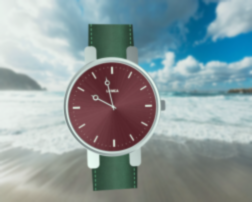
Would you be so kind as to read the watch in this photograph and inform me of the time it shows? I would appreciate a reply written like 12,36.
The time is 9,58
